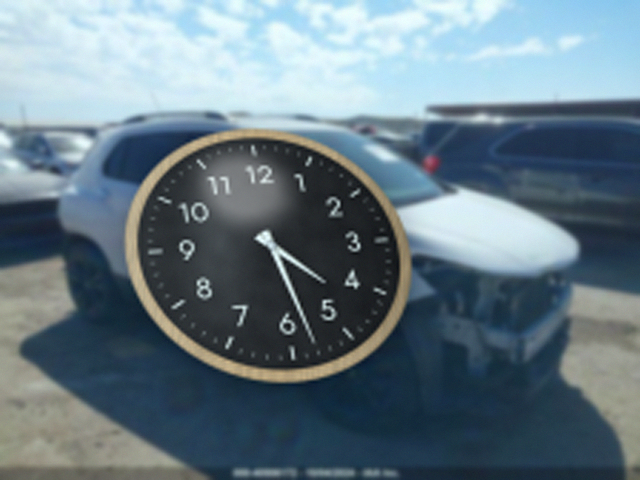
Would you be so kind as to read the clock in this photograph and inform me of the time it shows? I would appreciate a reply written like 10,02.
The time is 4,28
